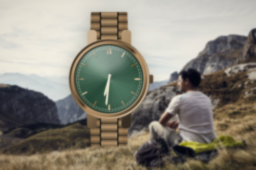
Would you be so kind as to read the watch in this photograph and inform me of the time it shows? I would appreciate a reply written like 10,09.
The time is 6,31
